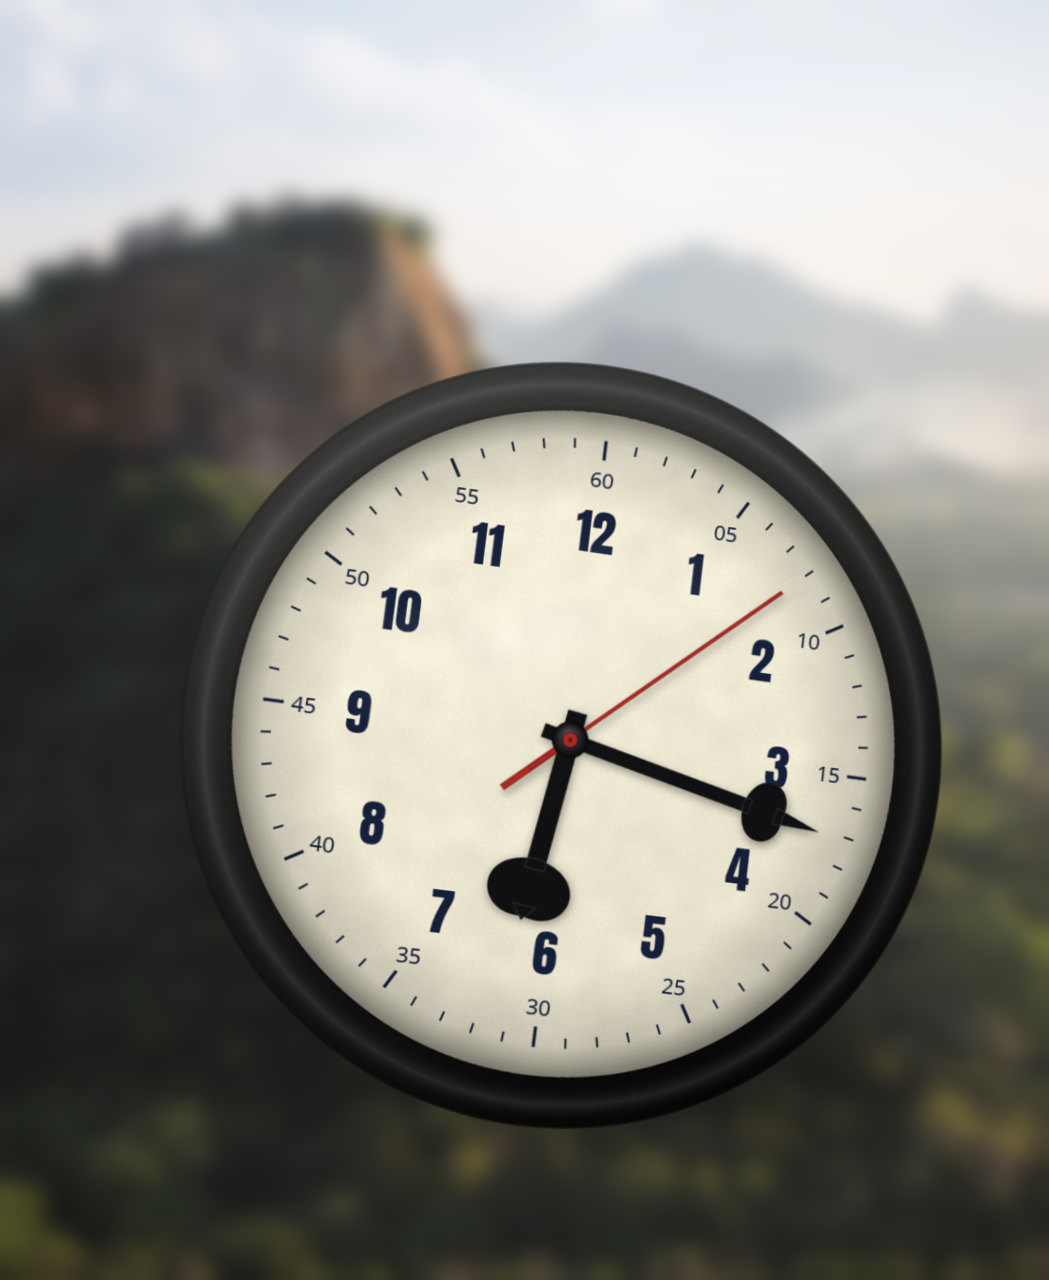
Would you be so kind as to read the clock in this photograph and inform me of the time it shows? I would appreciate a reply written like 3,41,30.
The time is 6,17,08
